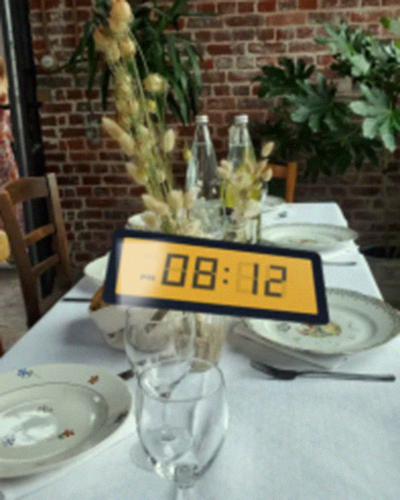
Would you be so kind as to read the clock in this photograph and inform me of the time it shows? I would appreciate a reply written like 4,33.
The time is 8,12
